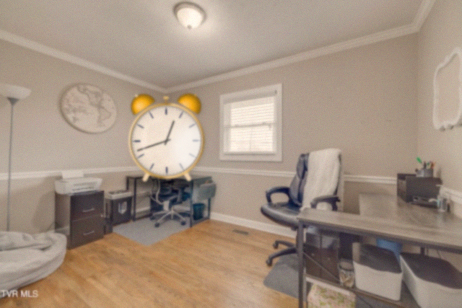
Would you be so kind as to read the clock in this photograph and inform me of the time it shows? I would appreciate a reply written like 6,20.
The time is 12,42
